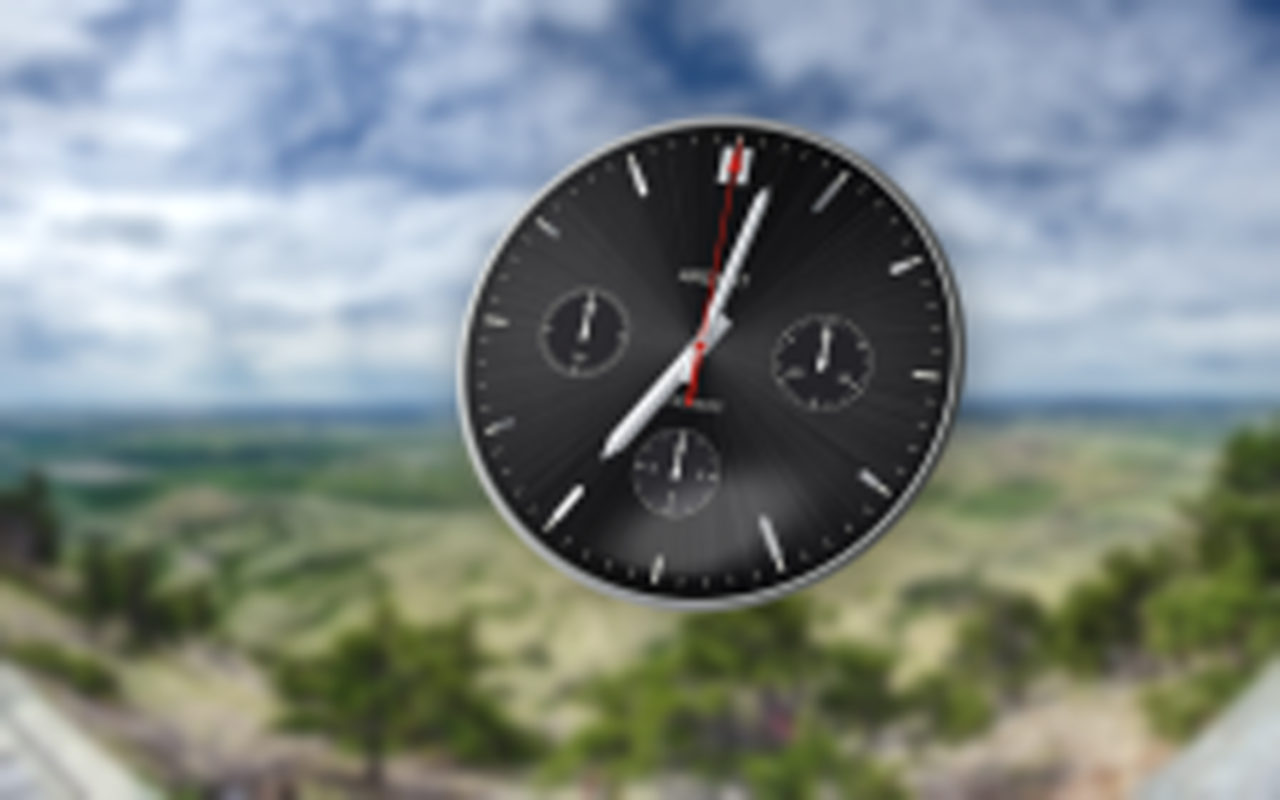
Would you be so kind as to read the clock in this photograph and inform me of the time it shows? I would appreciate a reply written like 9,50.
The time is 7,02
